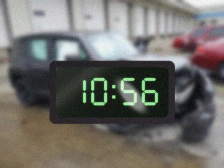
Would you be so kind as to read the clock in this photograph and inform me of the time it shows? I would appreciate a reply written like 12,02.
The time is 10,56
